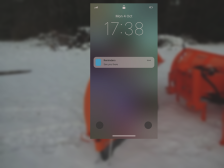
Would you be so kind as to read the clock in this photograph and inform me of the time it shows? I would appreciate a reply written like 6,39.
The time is 17,38
